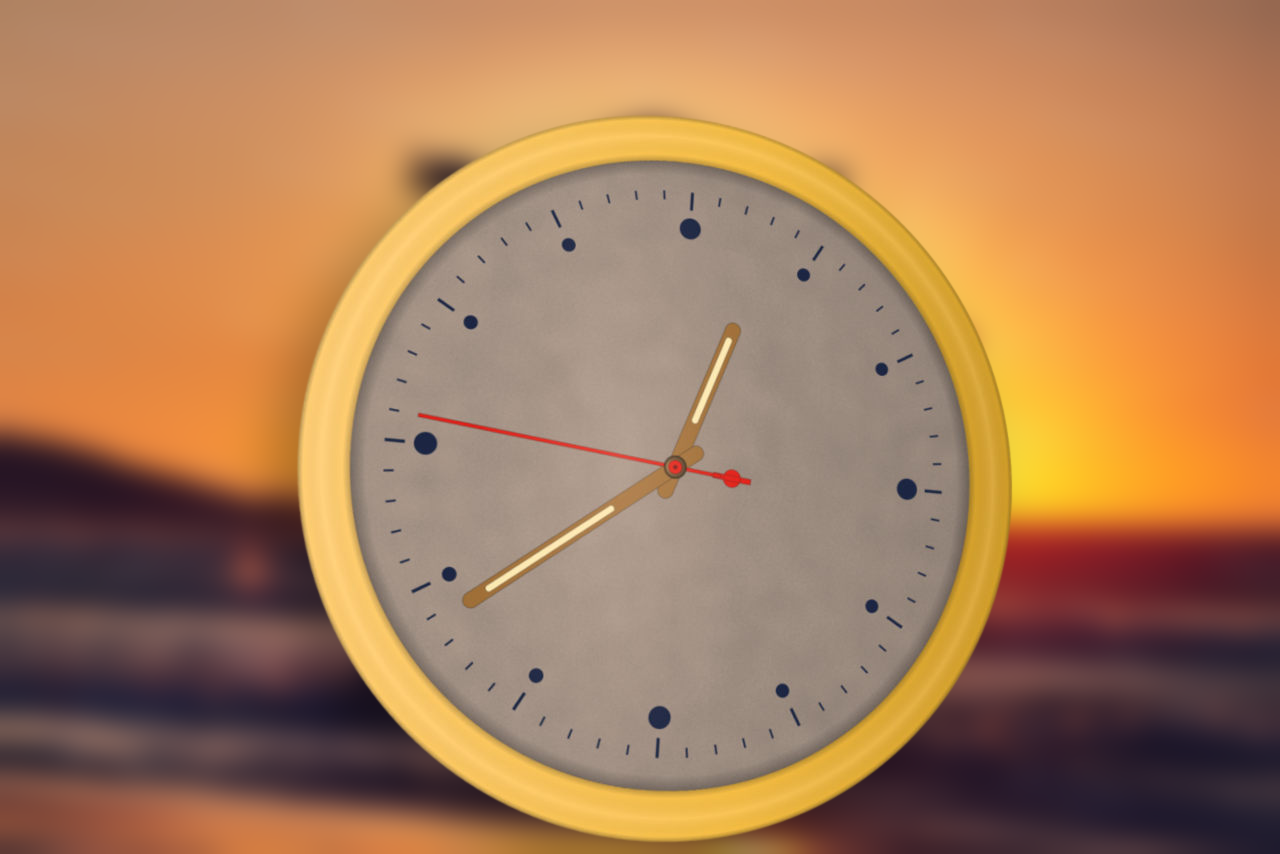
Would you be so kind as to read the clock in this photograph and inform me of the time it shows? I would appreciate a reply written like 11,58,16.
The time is 12,38,46
